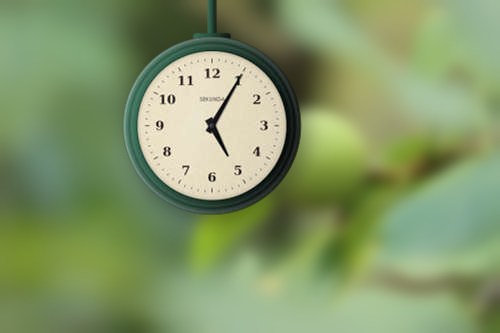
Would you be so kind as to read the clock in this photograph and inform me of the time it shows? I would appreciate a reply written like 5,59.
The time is 5,05
